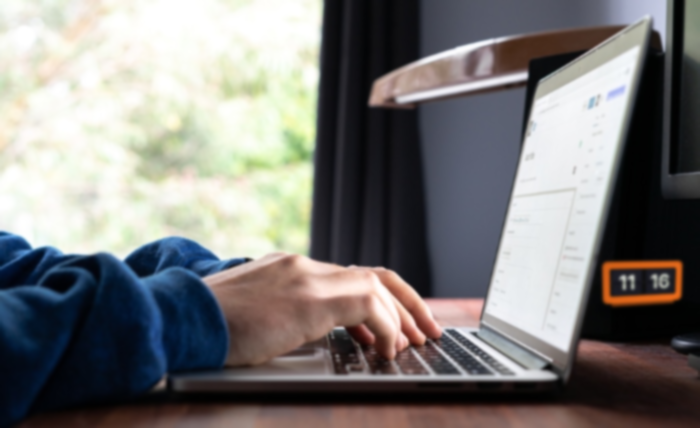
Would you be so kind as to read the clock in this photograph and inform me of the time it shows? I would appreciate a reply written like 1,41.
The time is 11,16
